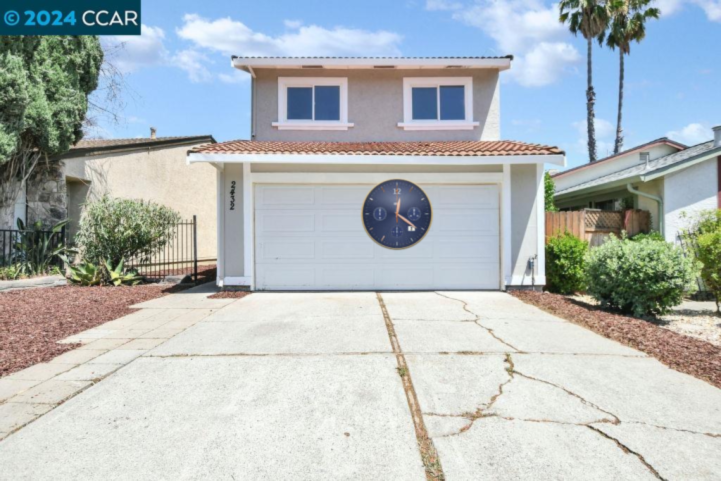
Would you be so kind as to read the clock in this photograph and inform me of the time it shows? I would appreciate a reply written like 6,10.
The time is 12,21
